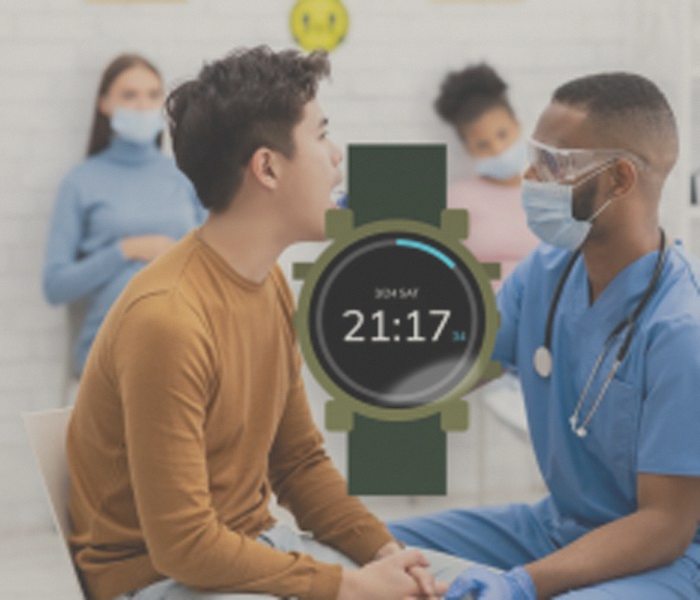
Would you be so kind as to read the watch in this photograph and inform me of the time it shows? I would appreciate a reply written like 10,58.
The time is 21,17
